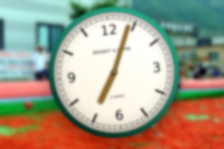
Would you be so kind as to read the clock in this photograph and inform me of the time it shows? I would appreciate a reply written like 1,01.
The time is 7,04
